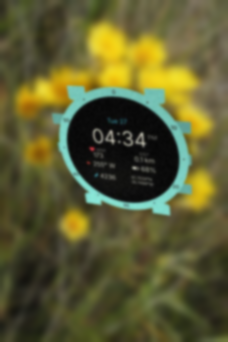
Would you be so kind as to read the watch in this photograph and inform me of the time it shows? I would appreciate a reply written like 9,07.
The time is 4,34
